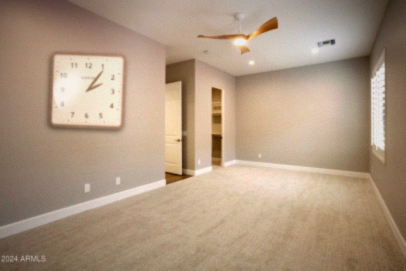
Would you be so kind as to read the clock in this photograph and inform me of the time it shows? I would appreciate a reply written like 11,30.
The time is 2,06
